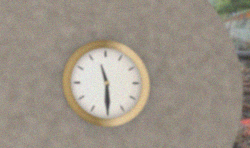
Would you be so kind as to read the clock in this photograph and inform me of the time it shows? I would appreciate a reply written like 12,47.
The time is 11,30
